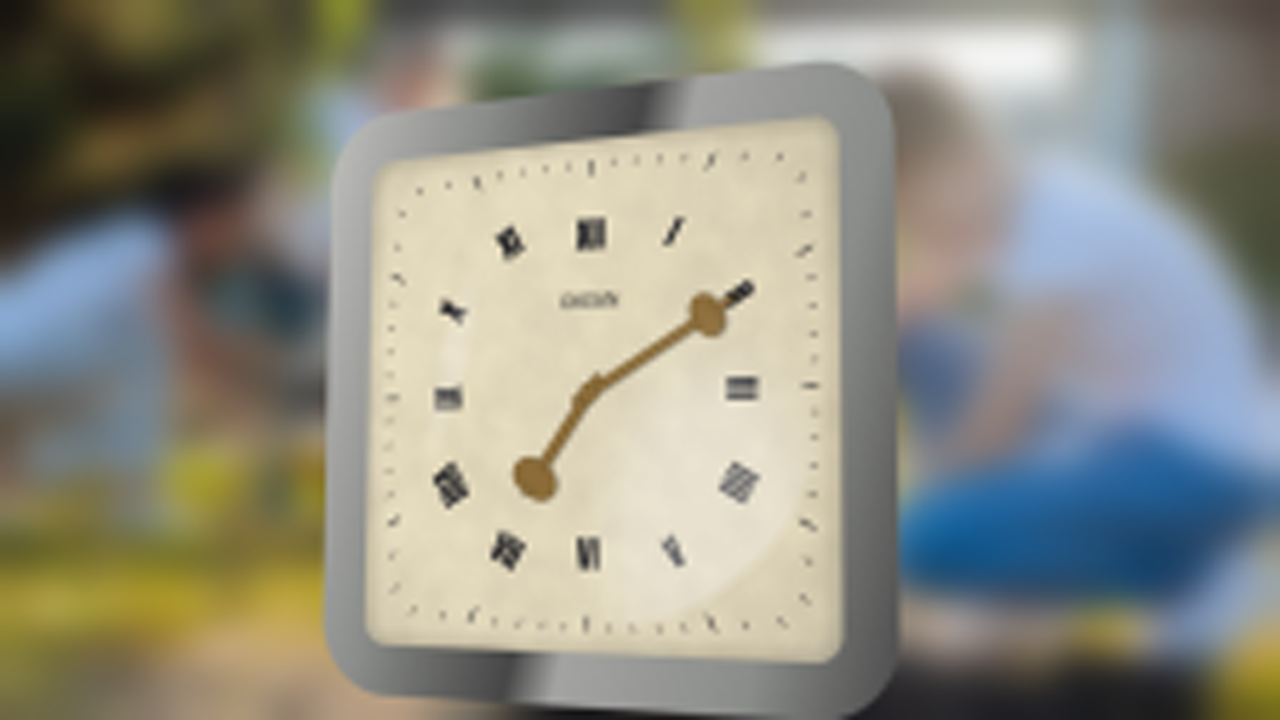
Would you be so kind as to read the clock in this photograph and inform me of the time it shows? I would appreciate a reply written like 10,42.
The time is 7,10
